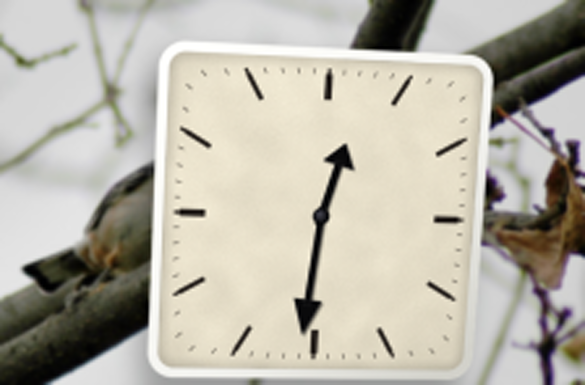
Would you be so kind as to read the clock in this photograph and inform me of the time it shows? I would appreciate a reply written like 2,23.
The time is 12,31
